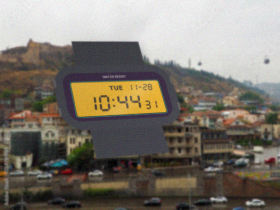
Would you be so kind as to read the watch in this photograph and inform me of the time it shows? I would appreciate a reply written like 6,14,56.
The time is 10,44,31
